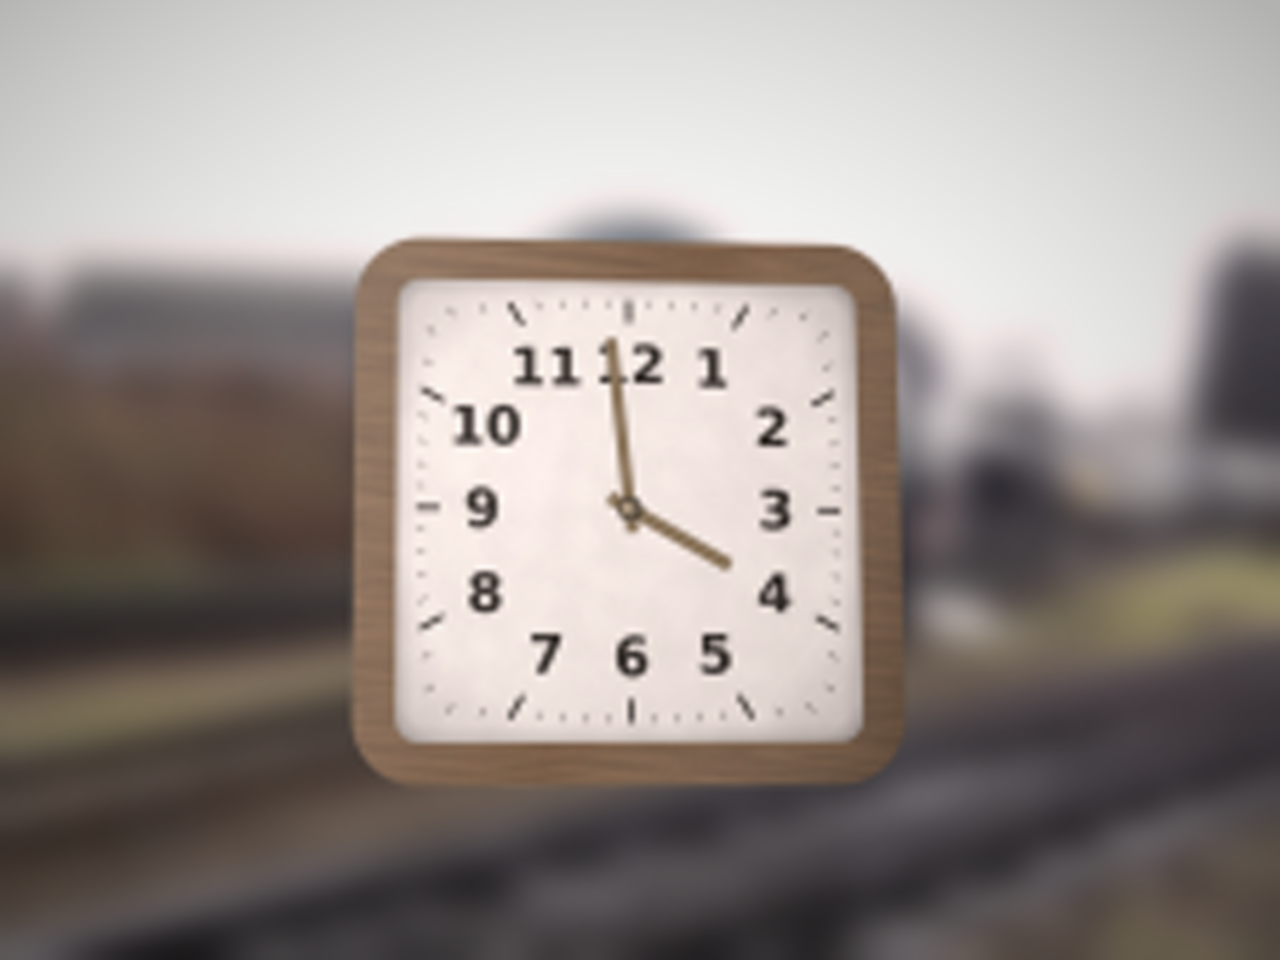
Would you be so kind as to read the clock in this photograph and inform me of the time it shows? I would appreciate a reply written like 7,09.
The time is 3,59
